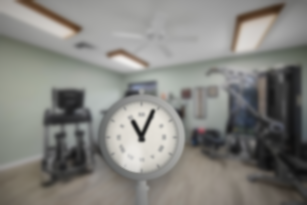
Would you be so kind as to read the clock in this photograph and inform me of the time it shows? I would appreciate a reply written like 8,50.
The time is 11,04
